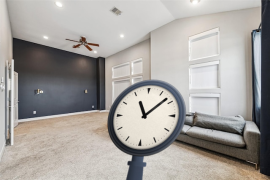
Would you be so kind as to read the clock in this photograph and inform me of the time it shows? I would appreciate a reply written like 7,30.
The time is 11,08
